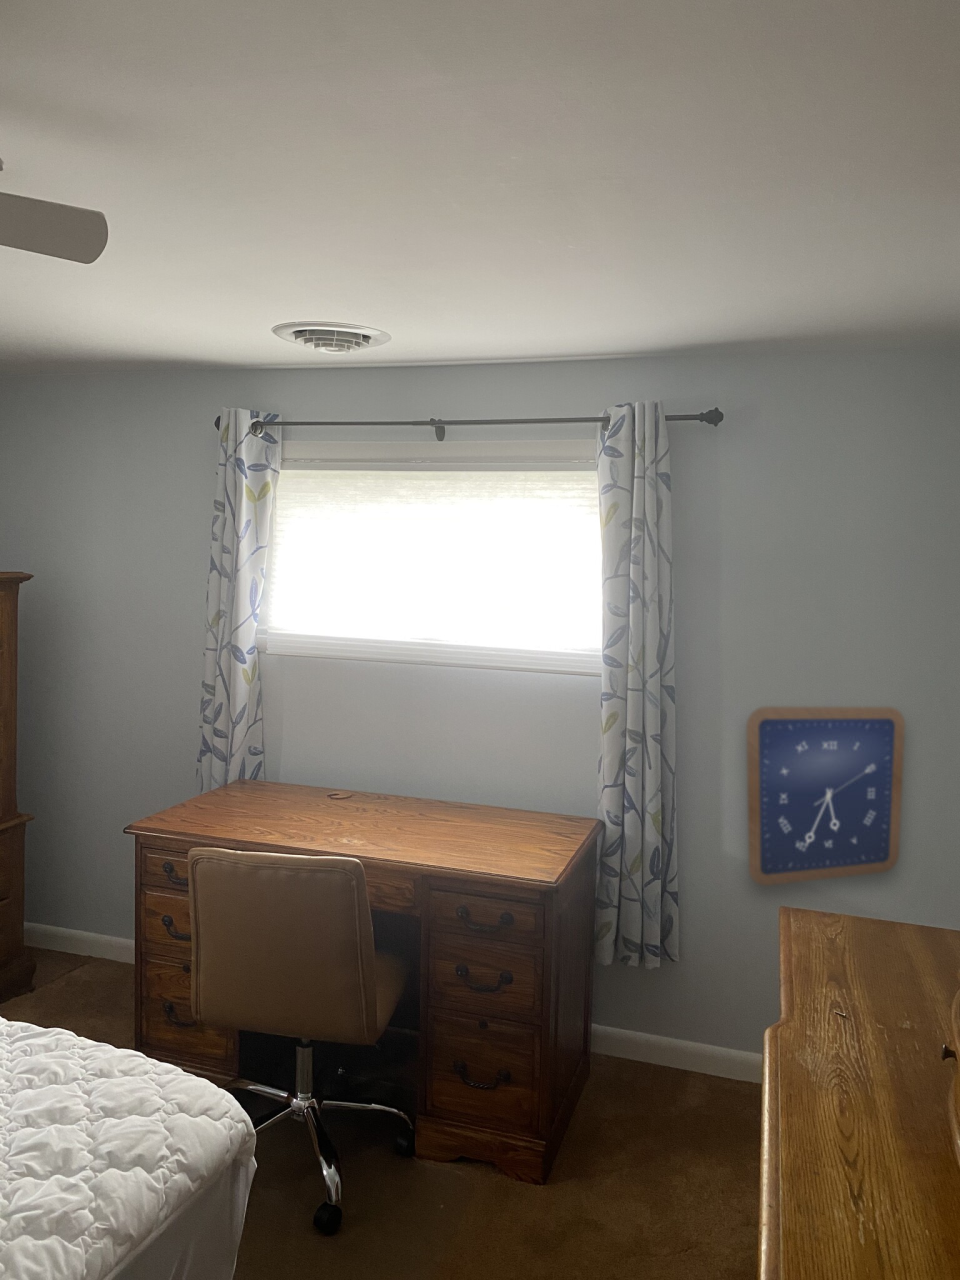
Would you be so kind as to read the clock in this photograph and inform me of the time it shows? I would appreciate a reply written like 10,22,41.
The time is 5,34,10
